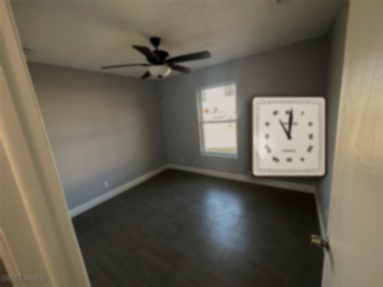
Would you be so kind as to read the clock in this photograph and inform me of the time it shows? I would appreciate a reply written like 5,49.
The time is 11,01
